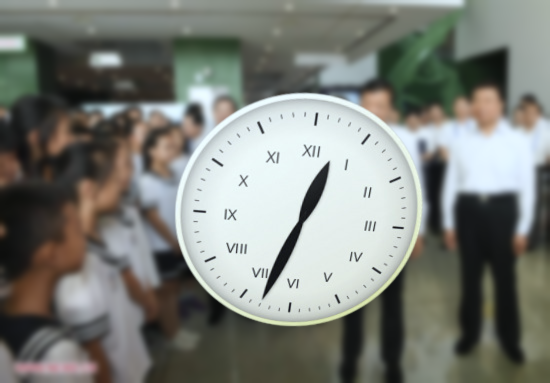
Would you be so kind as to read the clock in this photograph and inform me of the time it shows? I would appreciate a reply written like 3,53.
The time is 12,33
